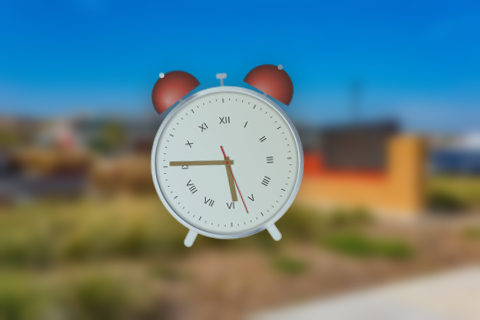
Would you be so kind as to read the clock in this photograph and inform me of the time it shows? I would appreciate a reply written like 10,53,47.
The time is 5,45,27
